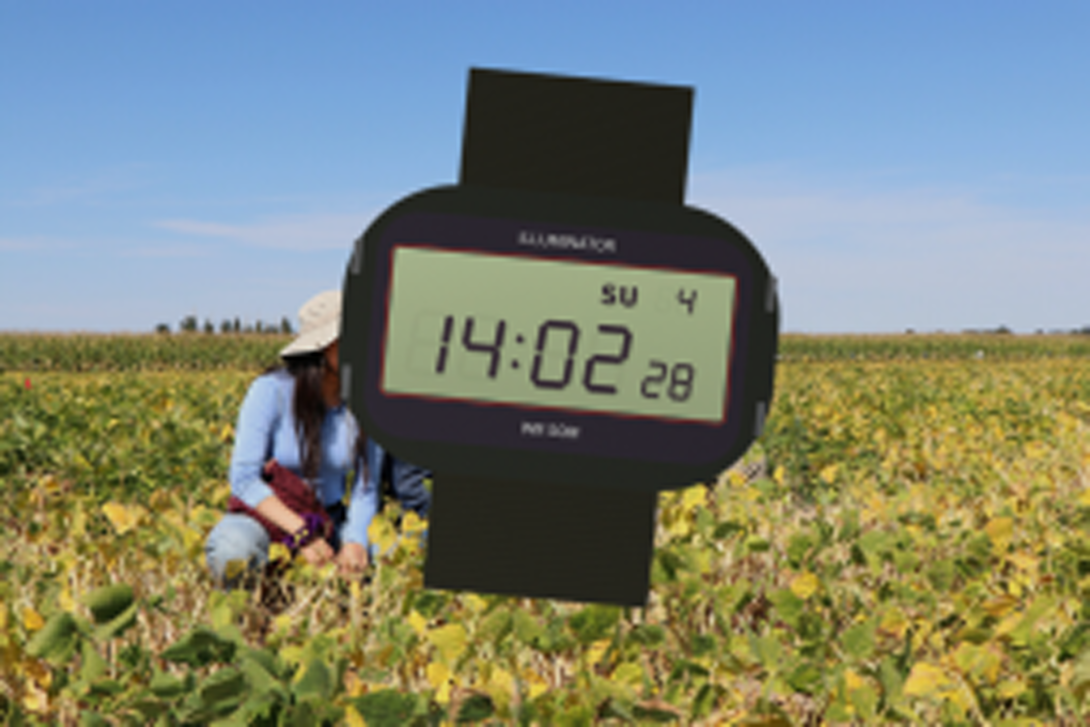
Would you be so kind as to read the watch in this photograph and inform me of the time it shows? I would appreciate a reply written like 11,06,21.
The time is 14,02,28
